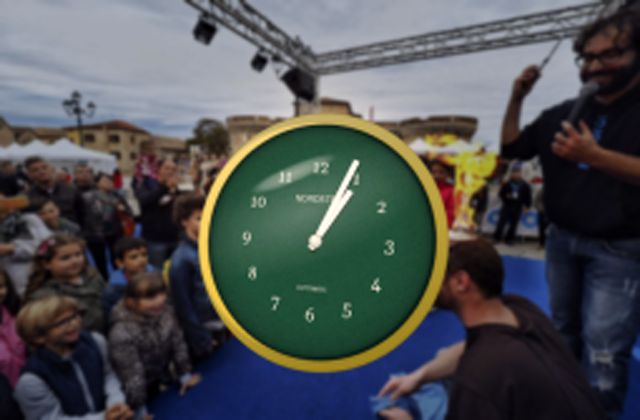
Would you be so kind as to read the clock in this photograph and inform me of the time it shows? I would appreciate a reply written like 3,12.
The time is 1,04
